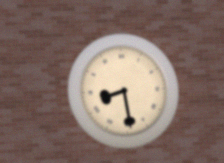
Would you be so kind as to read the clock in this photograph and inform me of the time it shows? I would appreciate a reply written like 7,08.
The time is 8,29
